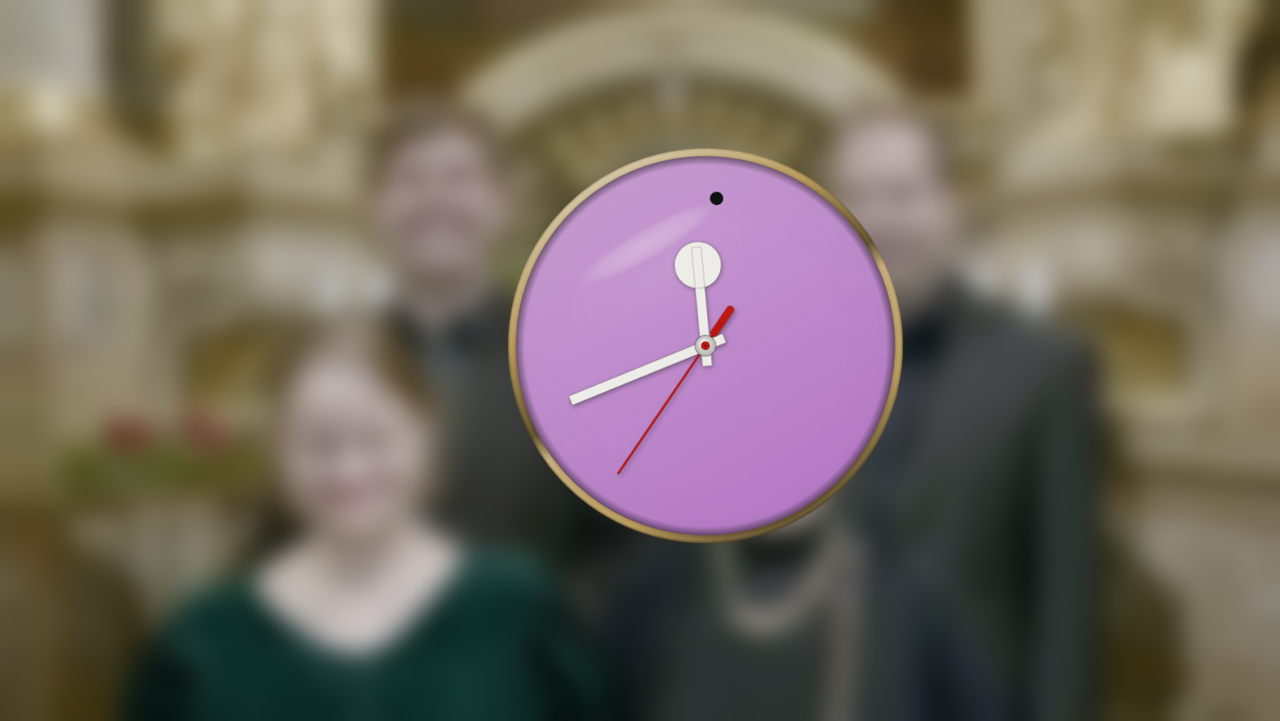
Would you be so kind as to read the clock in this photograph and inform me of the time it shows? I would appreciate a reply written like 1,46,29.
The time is 11,40,35
